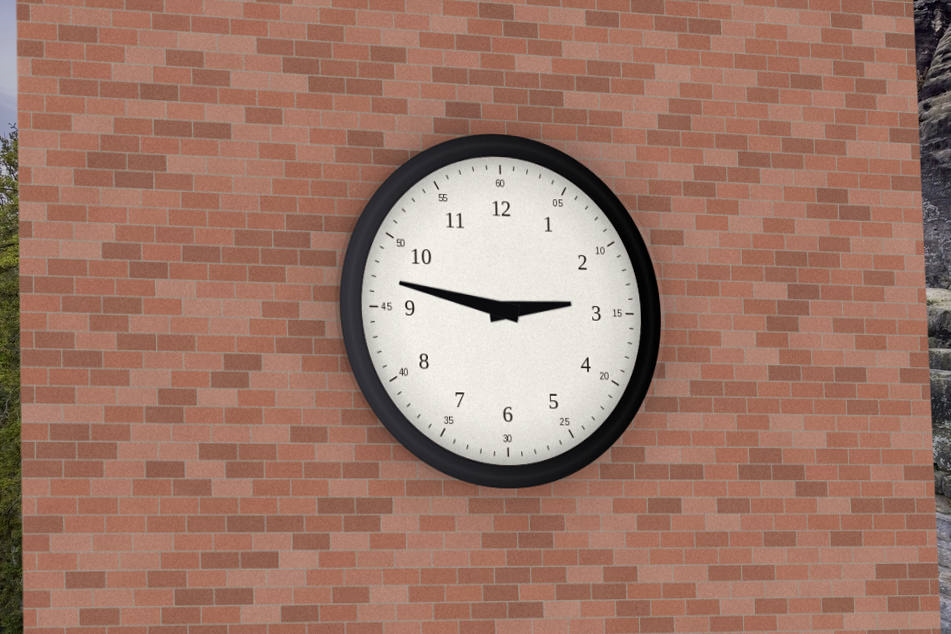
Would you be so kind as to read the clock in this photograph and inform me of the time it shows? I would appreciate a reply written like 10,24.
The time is 2,47
